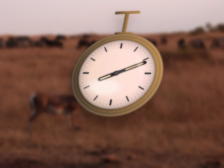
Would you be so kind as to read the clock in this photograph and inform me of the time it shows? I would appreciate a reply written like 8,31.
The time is 8,11
